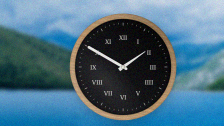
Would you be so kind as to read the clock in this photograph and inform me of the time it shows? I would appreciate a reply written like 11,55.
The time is 1,50
